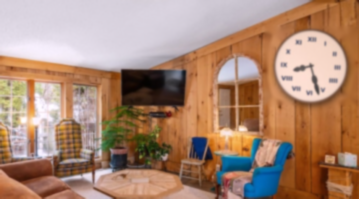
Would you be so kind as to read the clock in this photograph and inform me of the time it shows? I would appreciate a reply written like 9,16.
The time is 8,27
